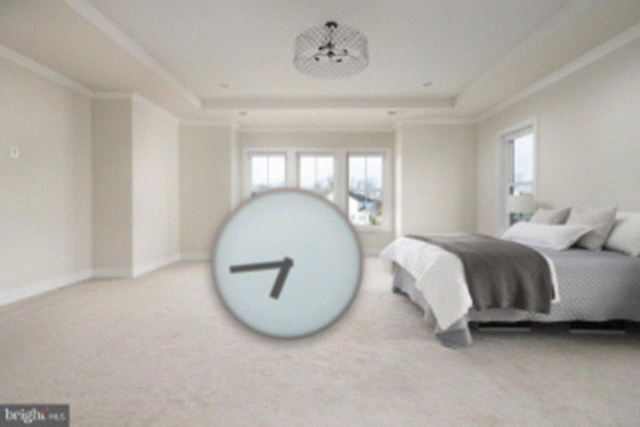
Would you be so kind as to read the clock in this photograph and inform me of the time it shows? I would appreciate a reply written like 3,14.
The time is 6,44
